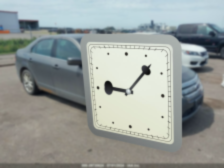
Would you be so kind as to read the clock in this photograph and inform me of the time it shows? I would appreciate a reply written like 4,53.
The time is 9,07
